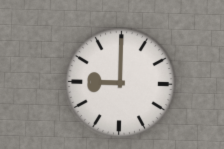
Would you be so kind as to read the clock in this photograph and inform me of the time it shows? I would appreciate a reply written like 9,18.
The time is 9,00
